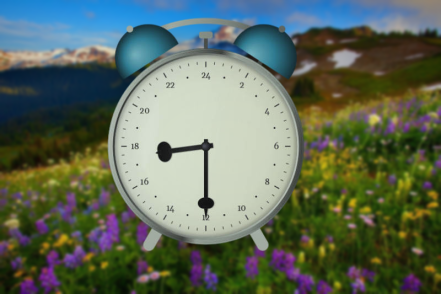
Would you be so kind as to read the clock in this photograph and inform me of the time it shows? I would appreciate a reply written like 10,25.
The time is 17,30
